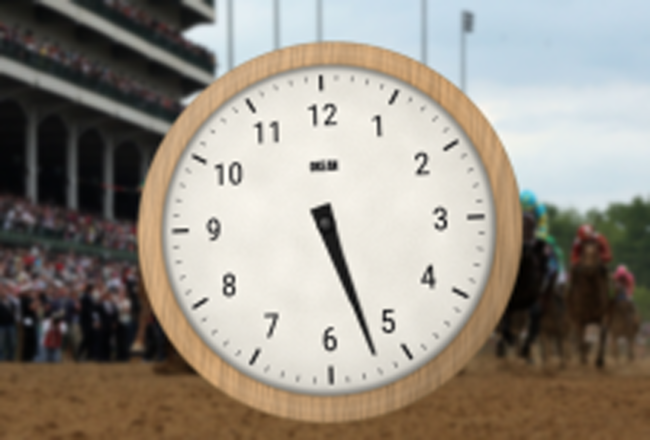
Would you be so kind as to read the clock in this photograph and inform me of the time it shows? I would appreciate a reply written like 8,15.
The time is 5,27
